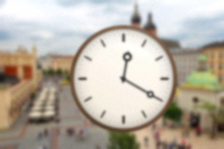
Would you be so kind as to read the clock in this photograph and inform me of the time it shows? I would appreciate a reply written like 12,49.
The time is 12,20
